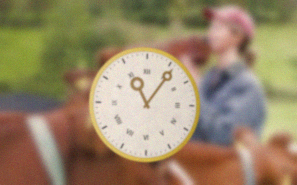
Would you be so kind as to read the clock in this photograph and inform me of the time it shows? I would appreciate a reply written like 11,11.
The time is 11,06
